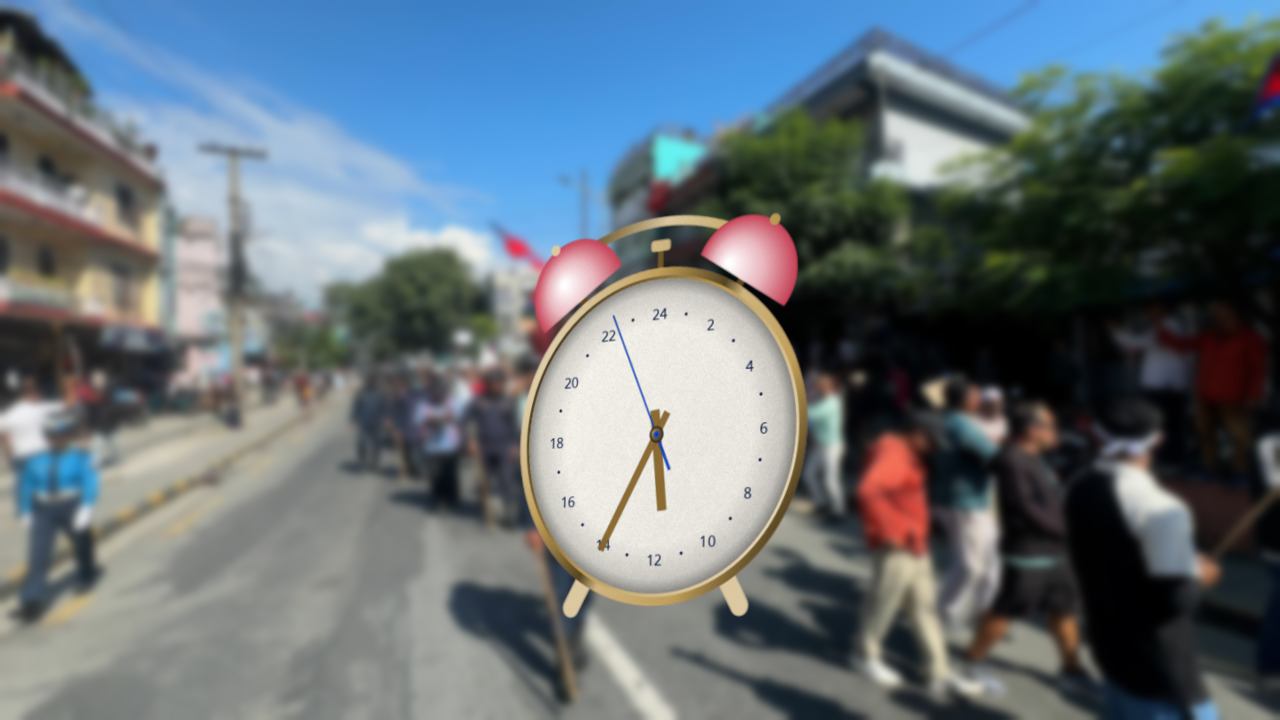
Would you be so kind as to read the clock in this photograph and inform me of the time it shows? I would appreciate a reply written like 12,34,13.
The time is 11,34,56
